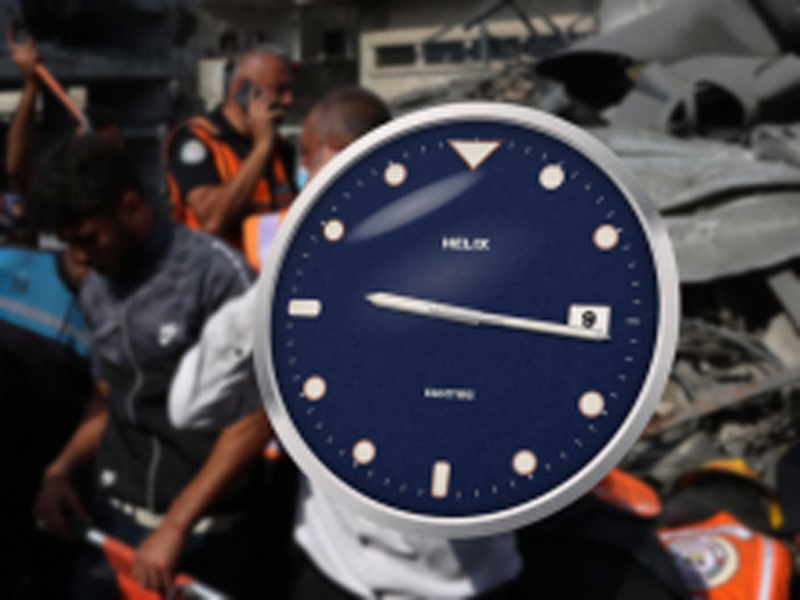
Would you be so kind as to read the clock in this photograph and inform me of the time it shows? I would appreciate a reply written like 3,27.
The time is 9,16
